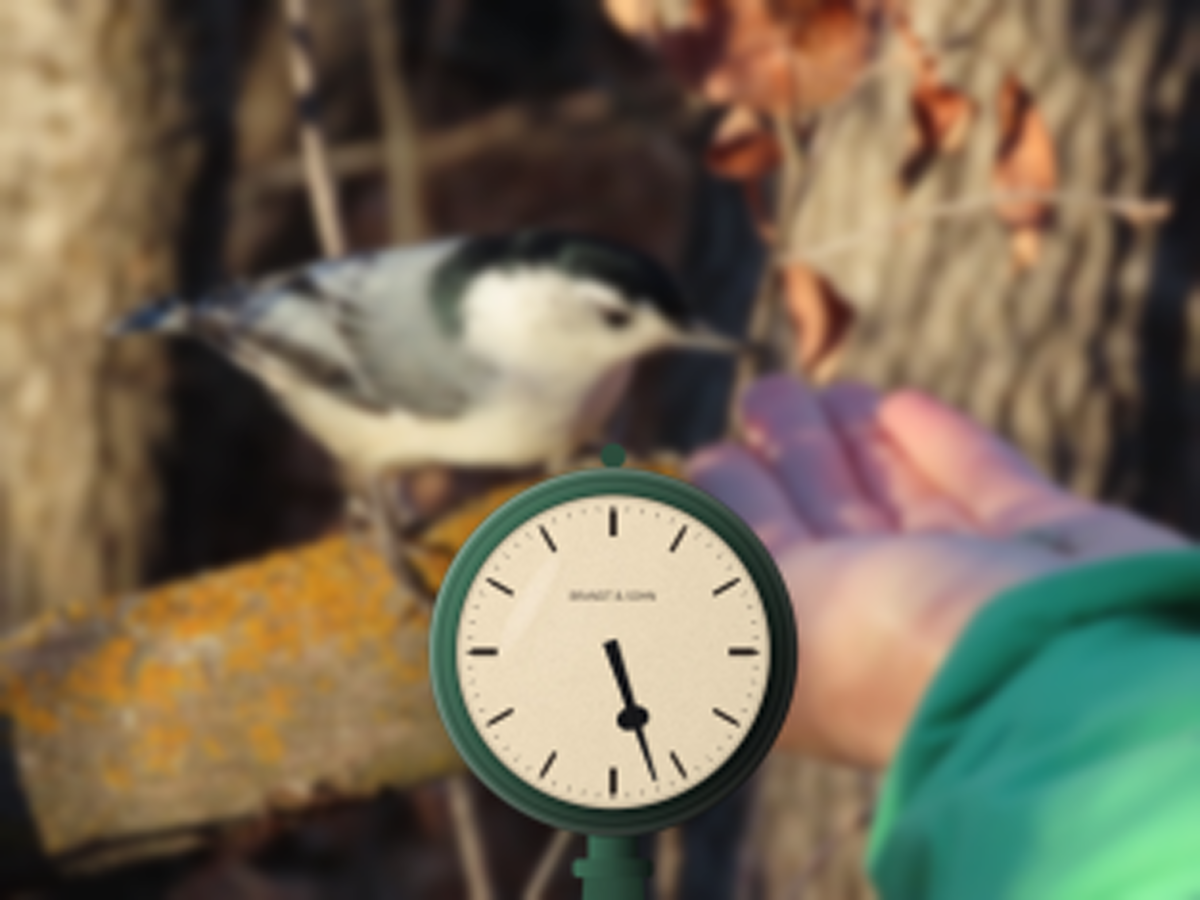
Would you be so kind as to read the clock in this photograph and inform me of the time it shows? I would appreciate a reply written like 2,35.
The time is 5,27
